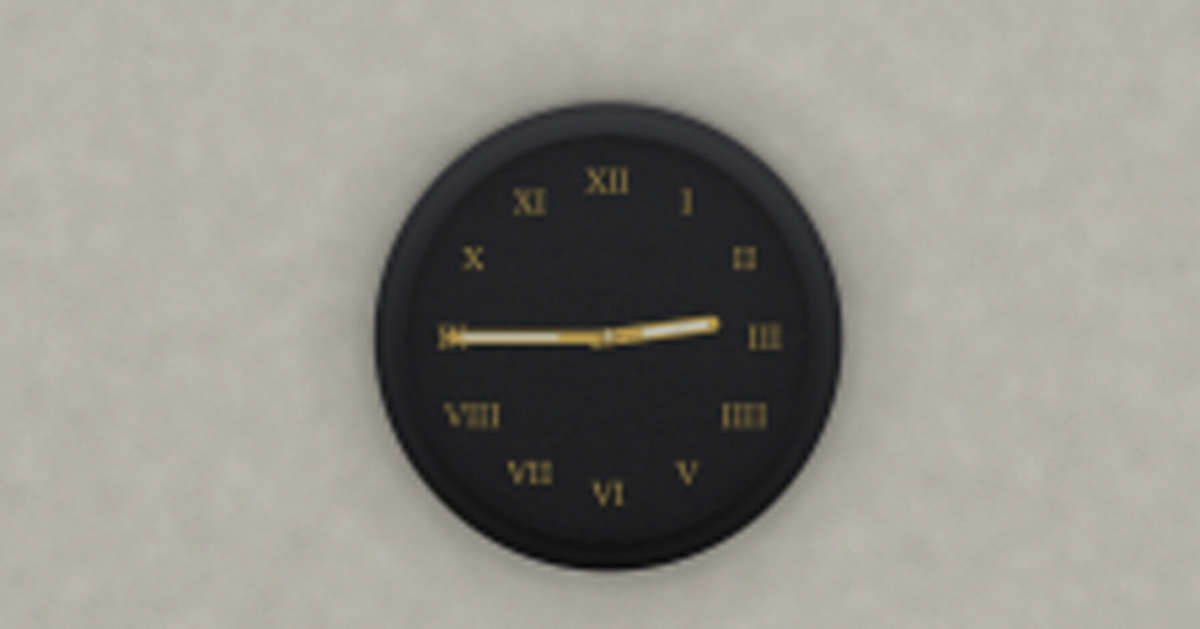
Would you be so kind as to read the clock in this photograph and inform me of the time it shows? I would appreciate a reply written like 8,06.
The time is 2,45
